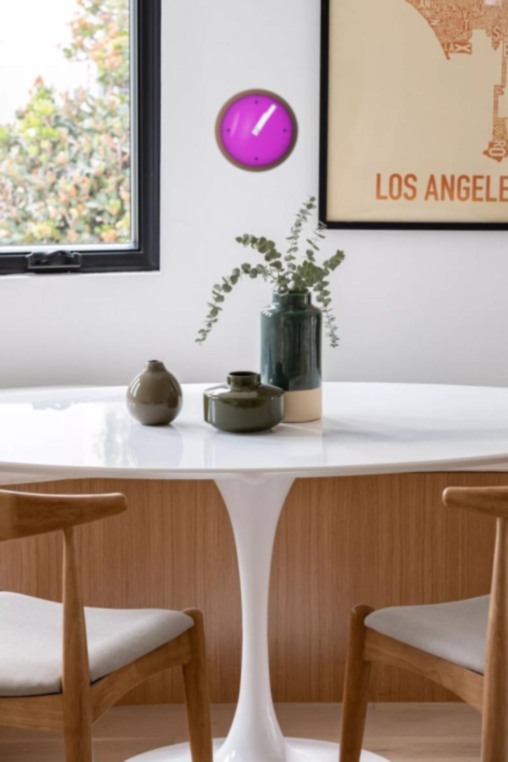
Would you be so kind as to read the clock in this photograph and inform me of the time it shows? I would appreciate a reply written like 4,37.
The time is 1,06
